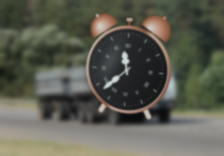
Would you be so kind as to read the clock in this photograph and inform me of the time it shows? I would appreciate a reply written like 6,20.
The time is 11,38
